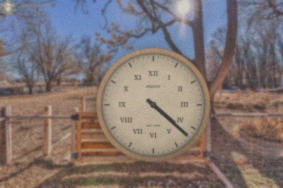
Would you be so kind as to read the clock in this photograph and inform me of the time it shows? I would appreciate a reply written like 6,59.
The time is 4,22
